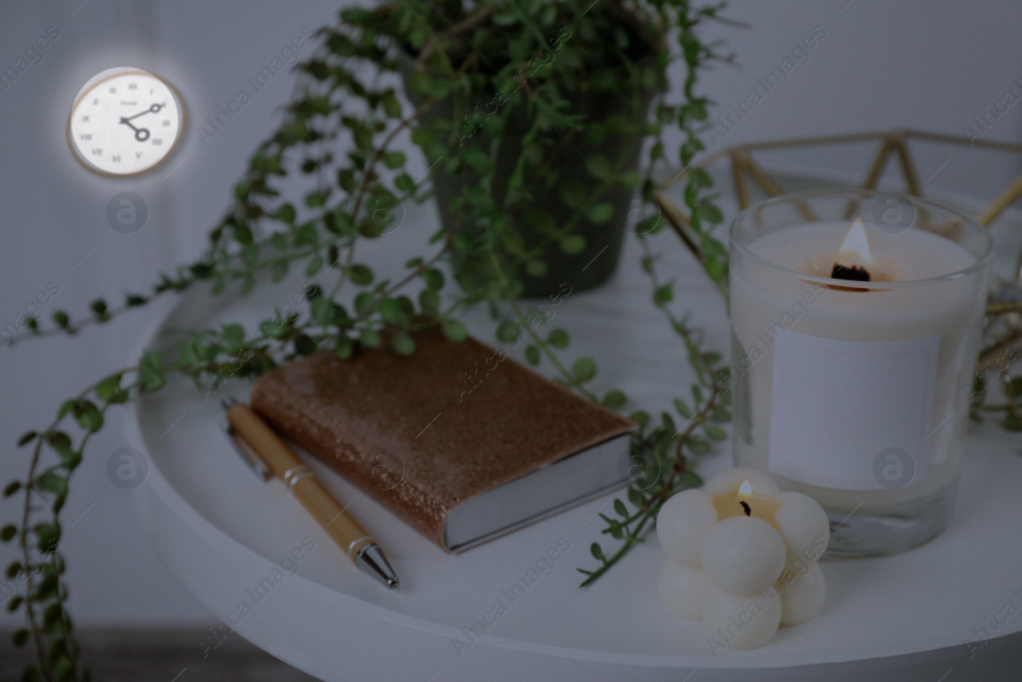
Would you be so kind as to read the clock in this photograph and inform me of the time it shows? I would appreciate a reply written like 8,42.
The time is 4,10
